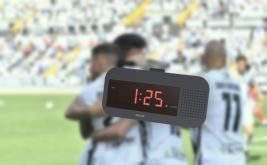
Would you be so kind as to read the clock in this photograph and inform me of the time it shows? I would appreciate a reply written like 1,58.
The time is 1,25
